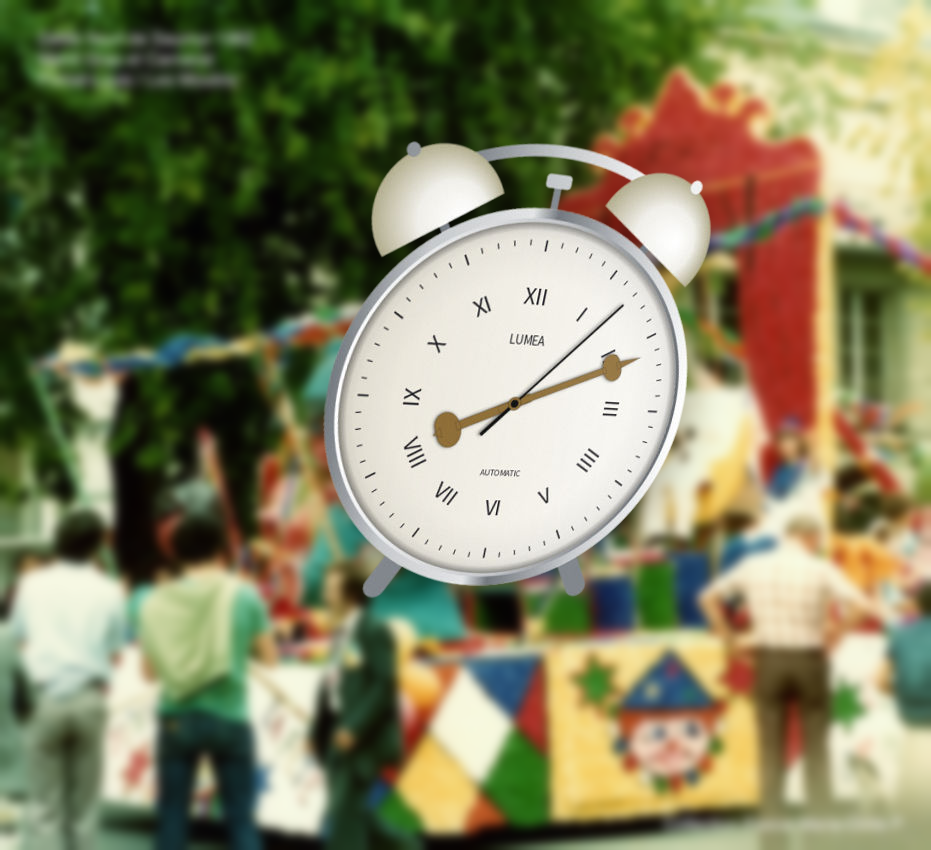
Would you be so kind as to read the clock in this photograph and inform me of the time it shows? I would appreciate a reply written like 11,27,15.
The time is 8,11,07
